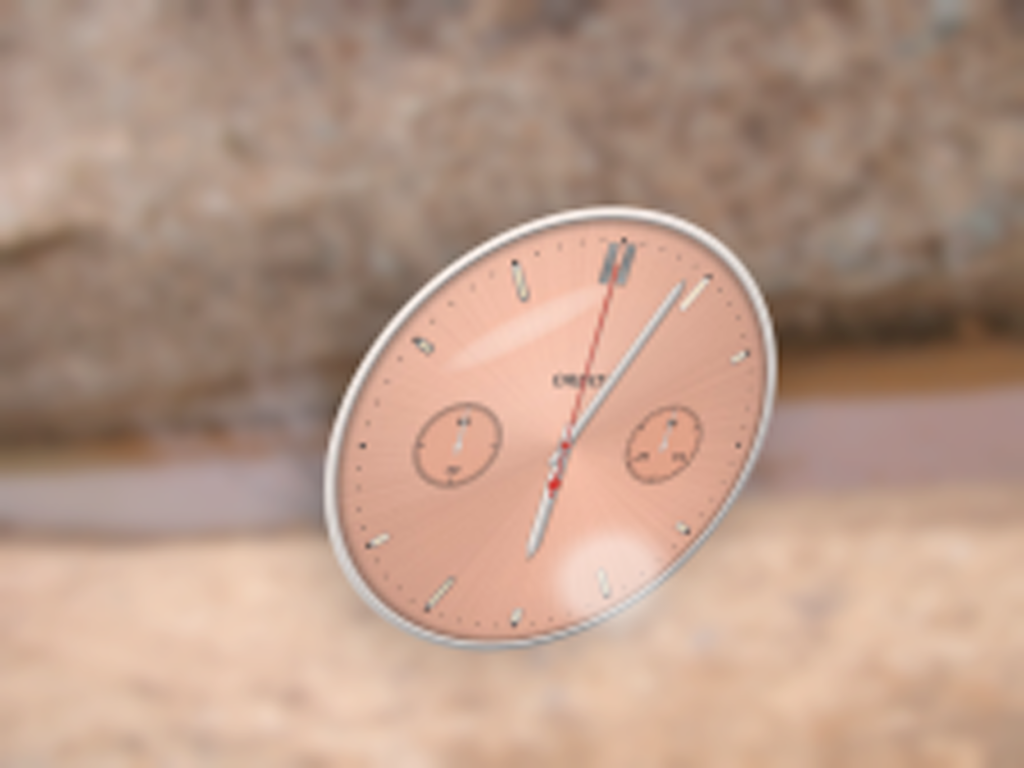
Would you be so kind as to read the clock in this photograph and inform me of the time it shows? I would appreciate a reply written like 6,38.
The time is 6,04
